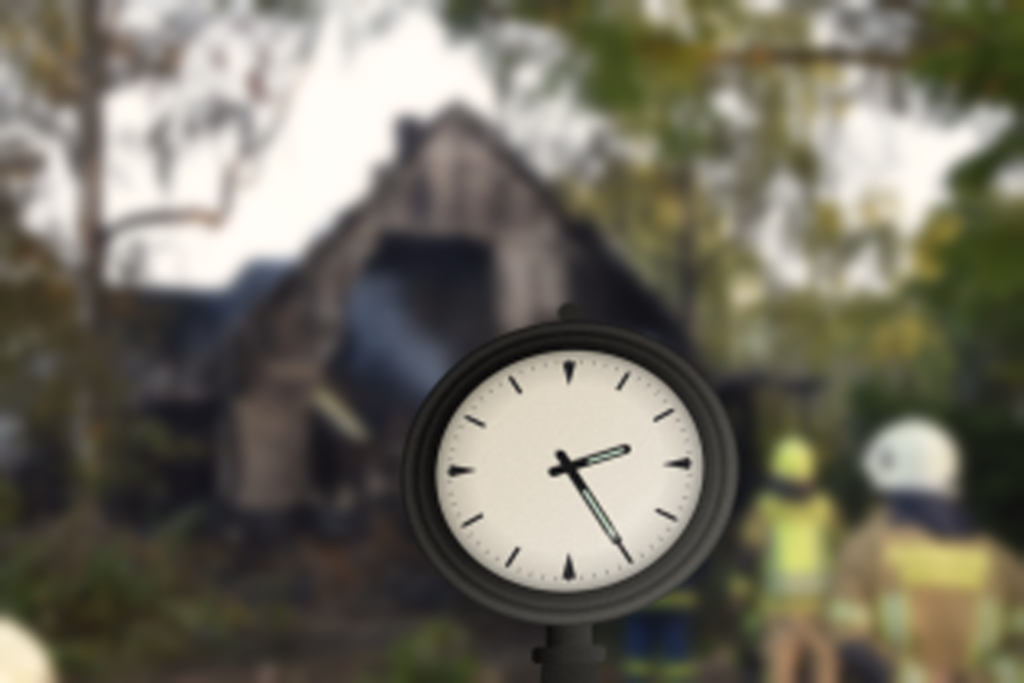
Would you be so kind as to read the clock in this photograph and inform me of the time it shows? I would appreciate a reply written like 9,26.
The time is 2,25
